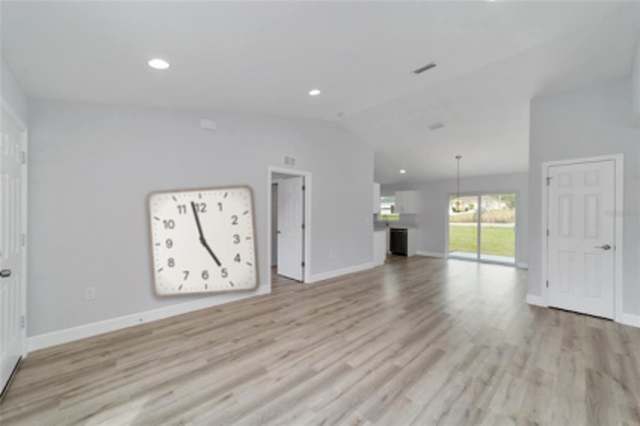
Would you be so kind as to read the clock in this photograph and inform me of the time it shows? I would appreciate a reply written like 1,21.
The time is 4,58
